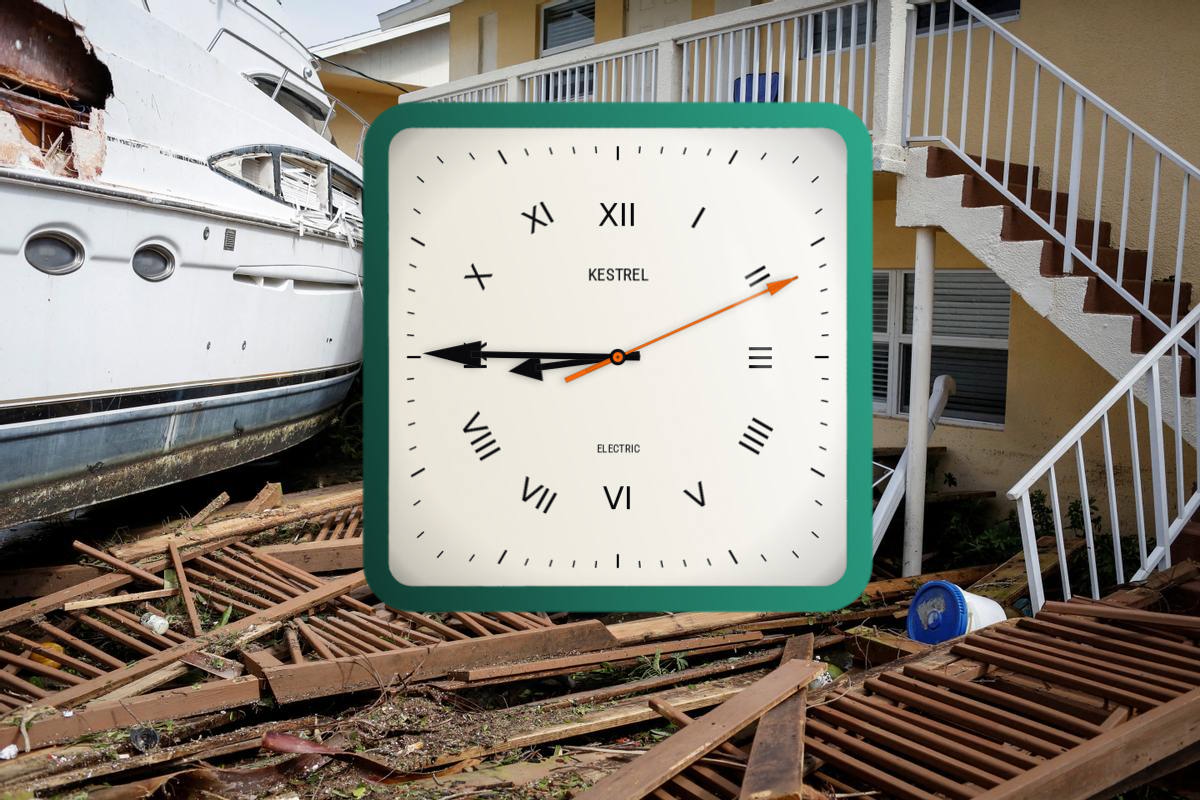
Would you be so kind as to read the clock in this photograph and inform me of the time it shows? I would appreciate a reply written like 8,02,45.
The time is 8,45,11
